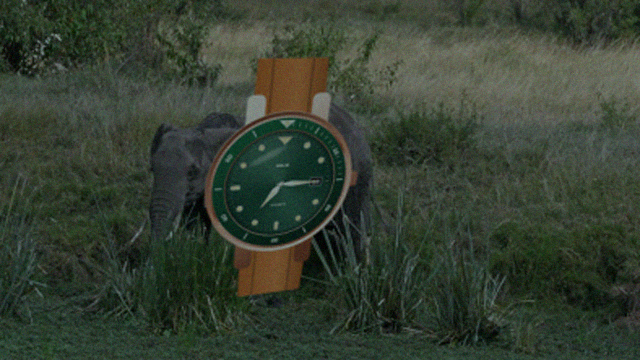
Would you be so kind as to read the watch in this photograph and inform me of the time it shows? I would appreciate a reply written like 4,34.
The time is 7,15
